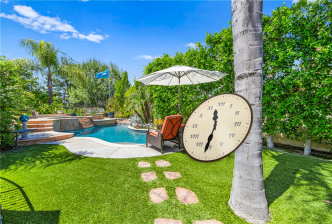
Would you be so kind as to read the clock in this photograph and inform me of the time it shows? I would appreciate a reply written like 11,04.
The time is 11,31
